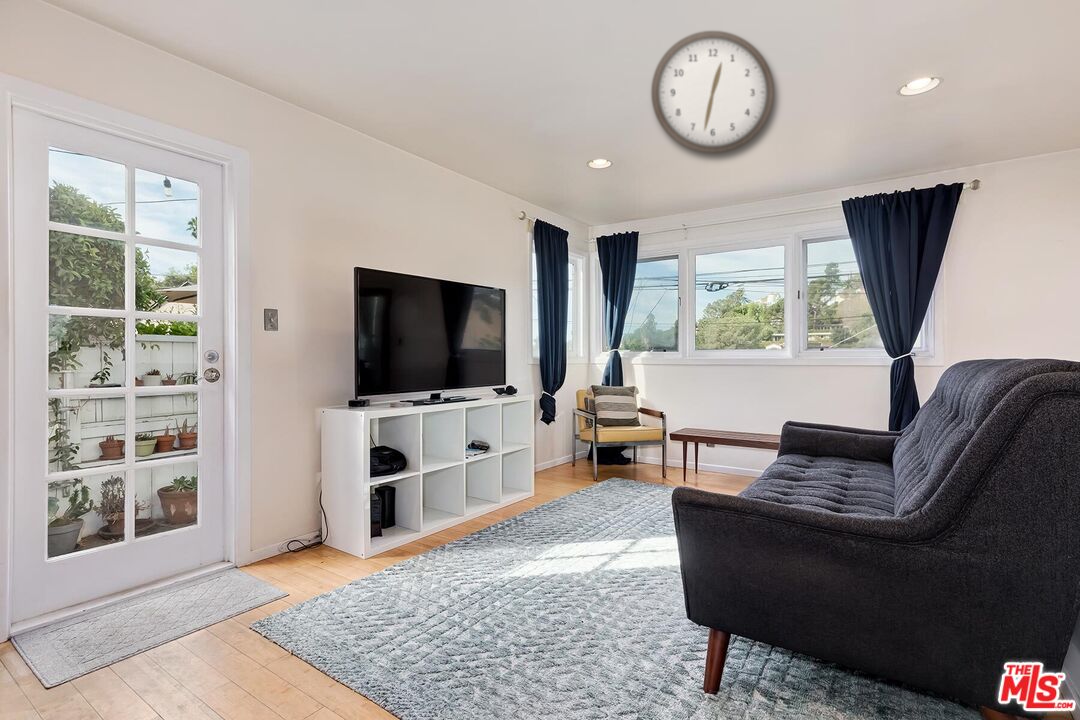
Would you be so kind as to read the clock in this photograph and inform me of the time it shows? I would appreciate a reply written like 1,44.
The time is 12,32
